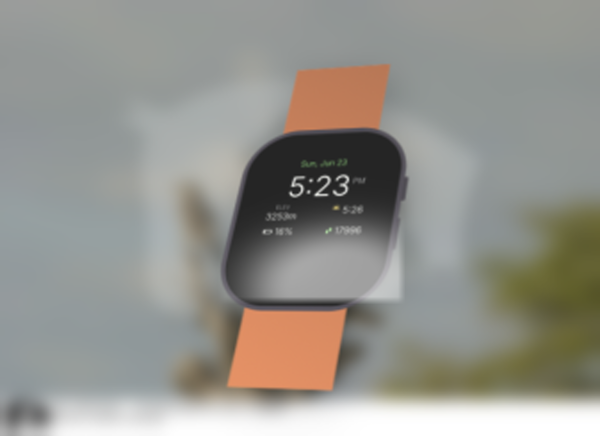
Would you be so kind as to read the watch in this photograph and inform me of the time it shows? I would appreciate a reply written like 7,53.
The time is 5,23
